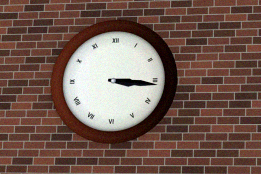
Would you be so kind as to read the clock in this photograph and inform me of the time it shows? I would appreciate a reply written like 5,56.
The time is 3,16
